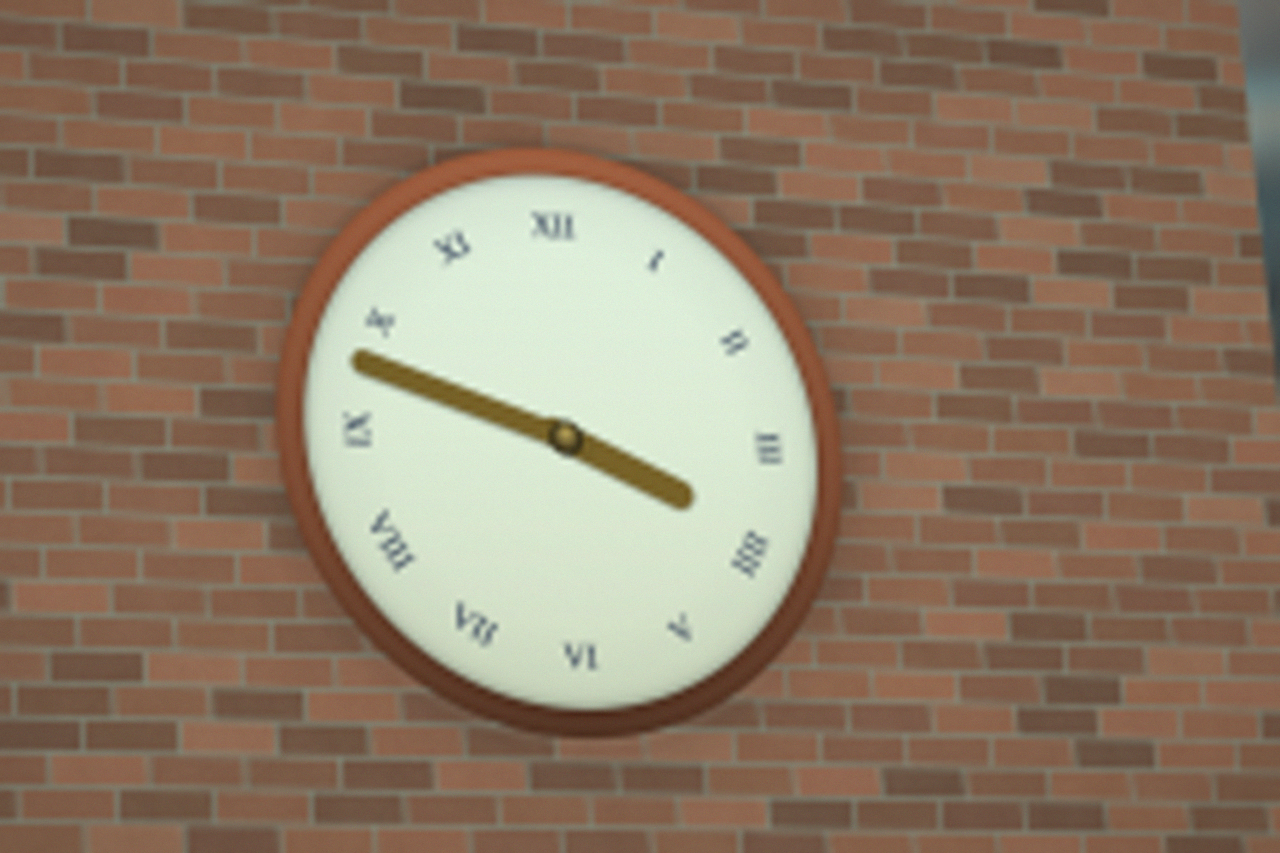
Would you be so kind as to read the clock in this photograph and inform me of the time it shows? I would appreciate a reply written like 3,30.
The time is 3,48
